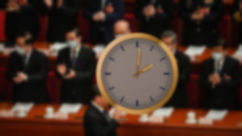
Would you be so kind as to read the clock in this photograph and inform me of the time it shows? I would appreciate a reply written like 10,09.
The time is 2,01
